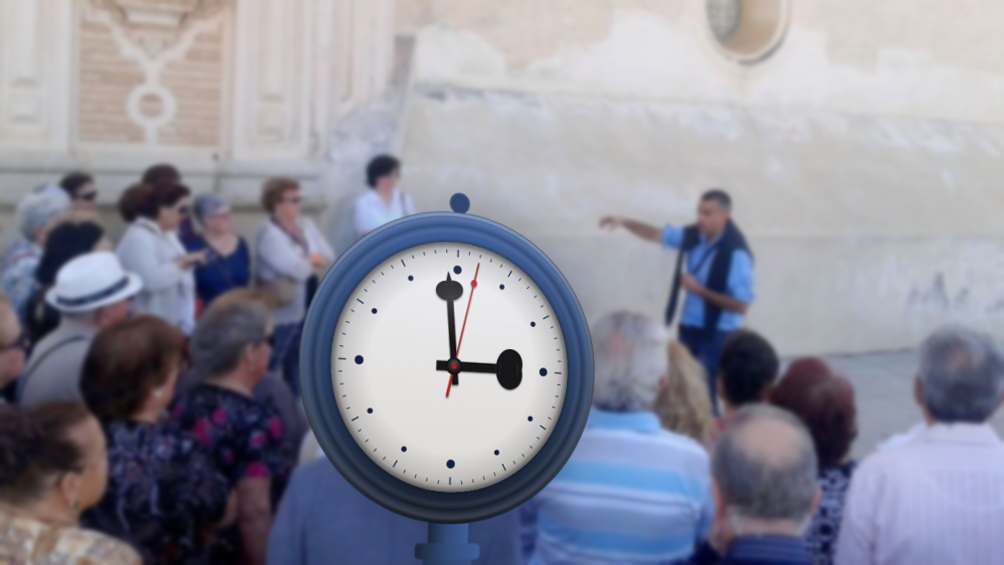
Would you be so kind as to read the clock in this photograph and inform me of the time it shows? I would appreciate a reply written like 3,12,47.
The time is 2,59,02
